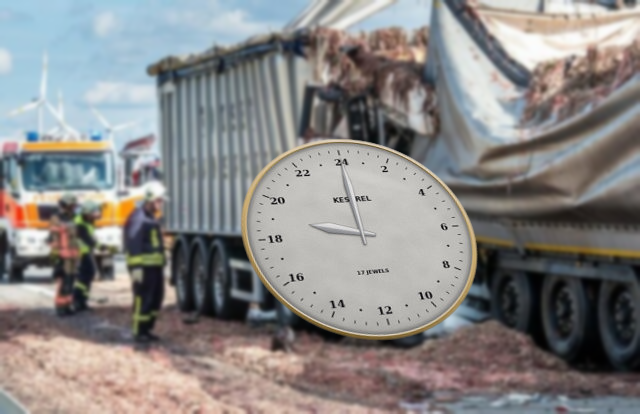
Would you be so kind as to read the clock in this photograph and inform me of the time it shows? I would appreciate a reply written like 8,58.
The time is 19,00
